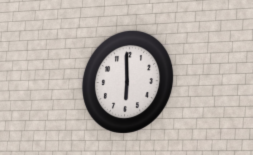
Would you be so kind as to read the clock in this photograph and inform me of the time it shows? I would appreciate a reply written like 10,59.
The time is 5,59
